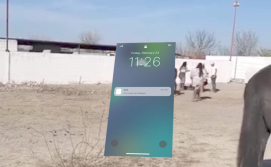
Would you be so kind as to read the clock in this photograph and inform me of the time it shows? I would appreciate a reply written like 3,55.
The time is 11,26
